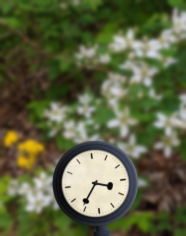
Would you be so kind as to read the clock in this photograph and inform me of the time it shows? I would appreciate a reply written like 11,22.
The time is 3,36
